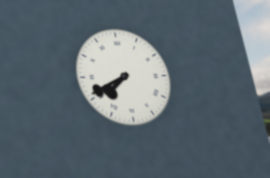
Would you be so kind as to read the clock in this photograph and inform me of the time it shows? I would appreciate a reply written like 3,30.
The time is 7,41
